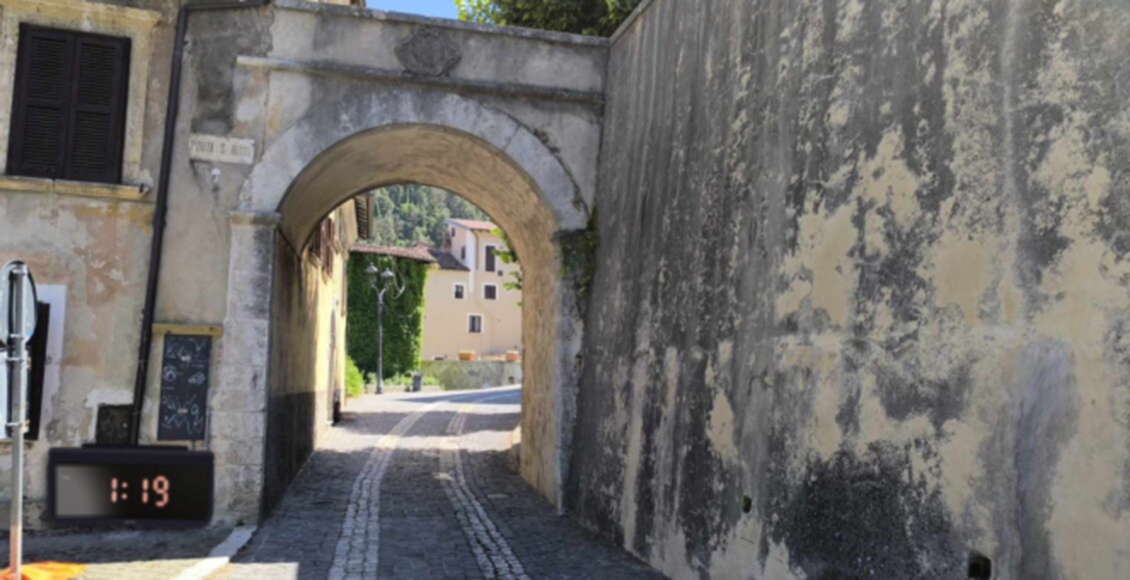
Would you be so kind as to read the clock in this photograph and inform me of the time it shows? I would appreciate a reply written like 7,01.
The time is 1,19
